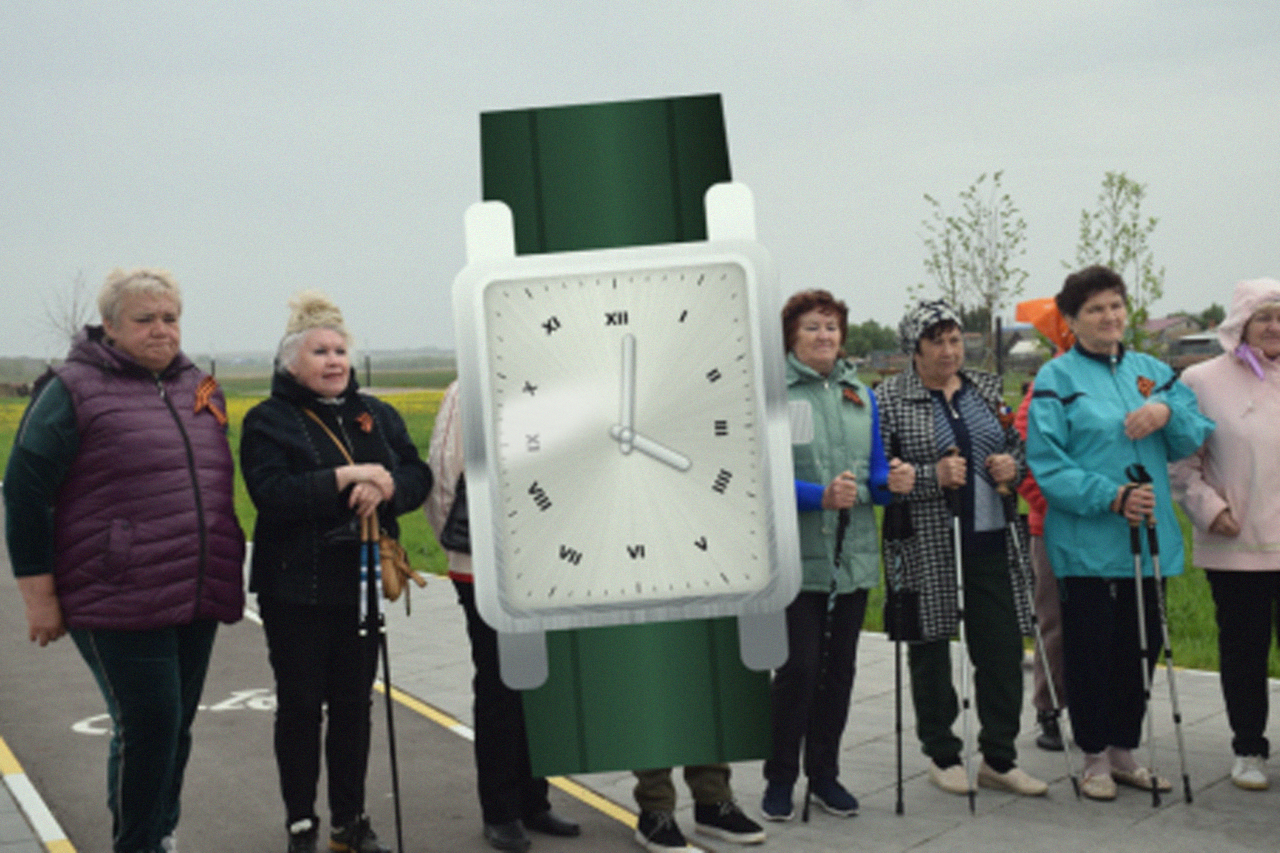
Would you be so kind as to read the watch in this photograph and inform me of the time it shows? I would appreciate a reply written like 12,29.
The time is 4,01
